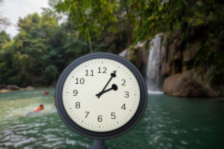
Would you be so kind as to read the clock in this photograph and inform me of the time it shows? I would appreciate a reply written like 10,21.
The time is 2,05
